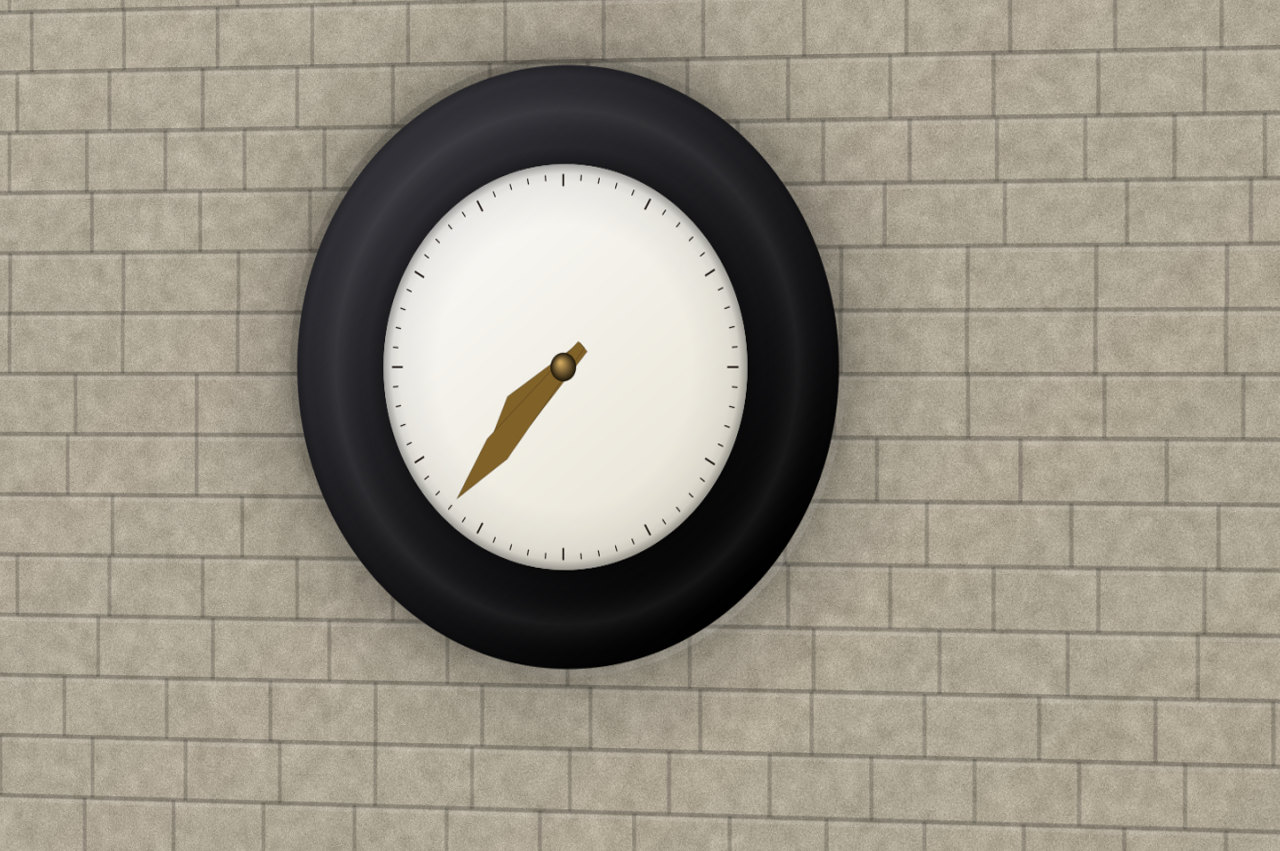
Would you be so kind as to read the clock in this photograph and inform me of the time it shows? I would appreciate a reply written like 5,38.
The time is 7,37
